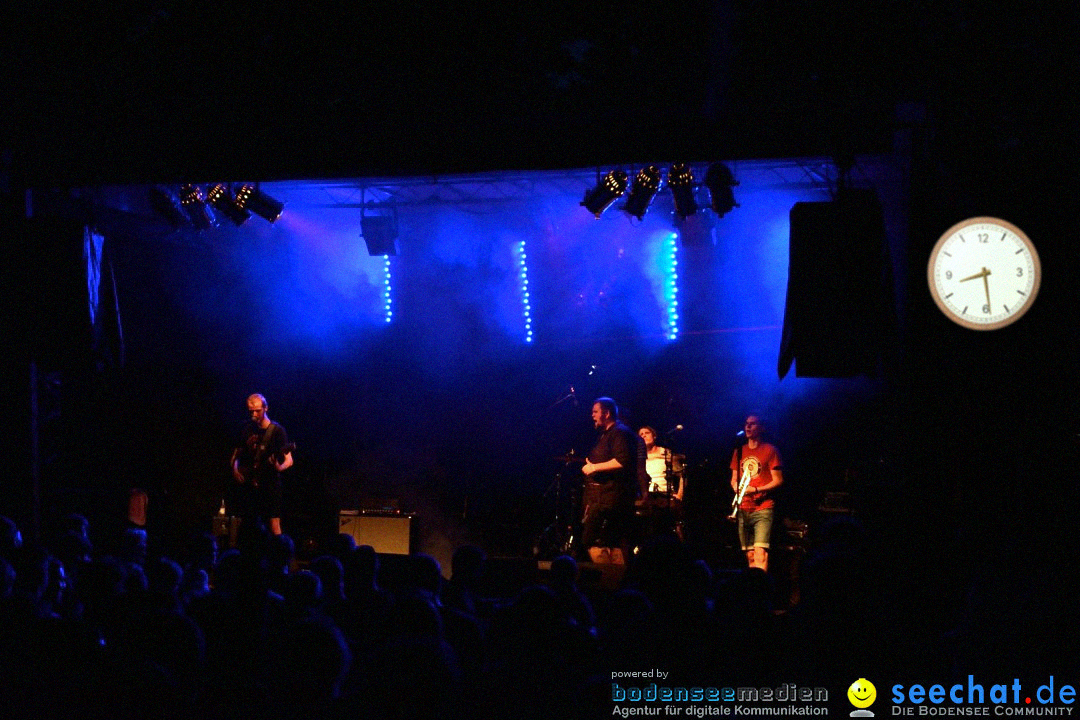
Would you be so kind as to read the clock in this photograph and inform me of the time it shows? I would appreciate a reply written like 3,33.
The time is 8,29
